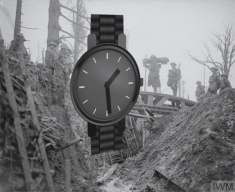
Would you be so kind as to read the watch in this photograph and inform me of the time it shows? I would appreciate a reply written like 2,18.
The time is 1,29
